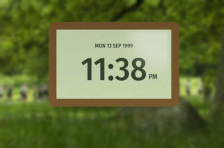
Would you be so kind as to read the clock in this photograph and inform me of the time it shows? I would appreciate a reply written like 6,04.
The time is 11,38
